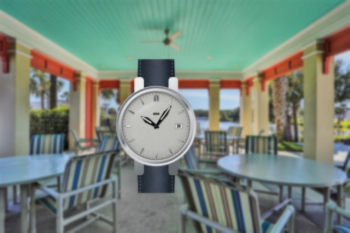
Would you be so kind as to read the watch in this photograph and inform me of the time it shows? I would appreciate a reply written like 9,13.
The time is 10,06
